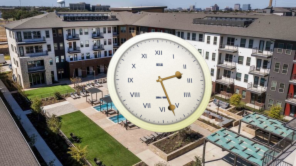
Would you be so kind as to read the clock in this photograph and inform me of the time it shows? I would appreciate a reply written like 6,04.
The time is 2,27
